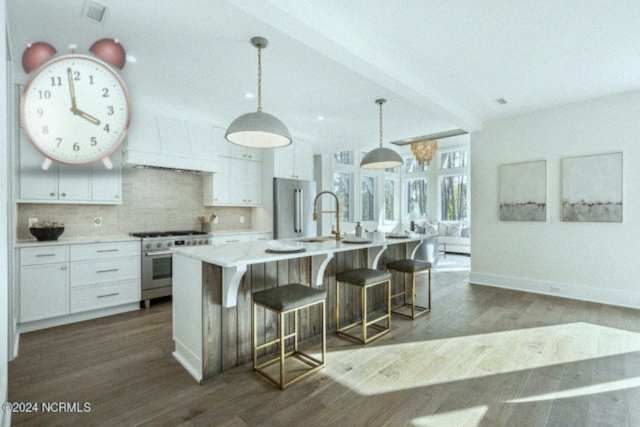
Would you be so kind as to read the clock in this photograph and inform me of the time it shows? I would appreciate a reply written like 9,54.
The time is 3,59
